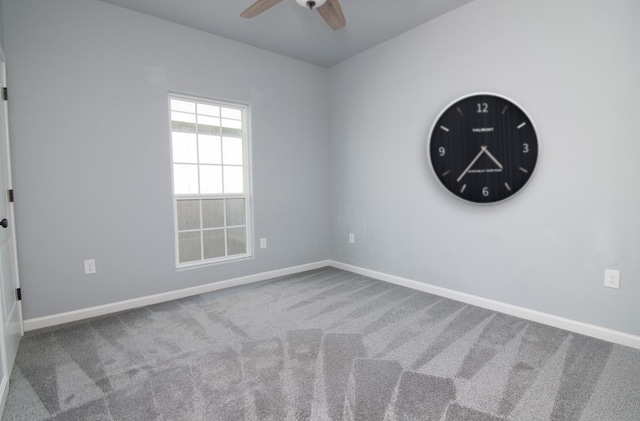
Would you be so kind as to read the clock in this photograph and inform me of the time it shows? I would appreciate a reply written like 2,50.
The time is 4,37
